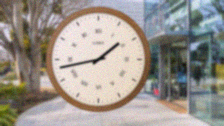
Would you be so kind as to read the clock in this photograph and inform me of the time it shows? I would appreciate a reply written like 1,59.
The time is 1,43
